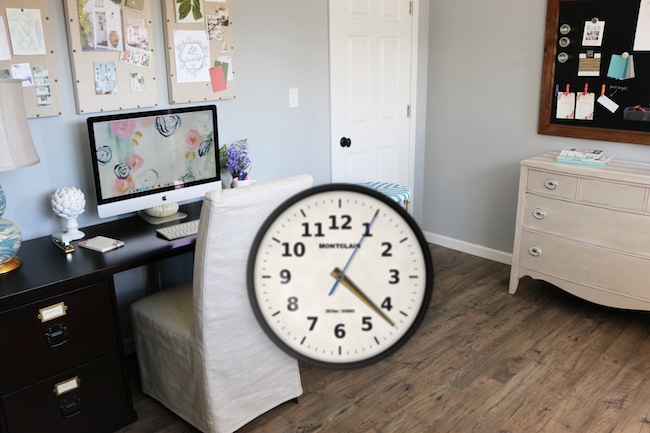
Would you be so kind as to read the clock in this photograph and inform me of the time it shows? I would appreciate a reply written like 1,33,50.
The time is 4,22,05
